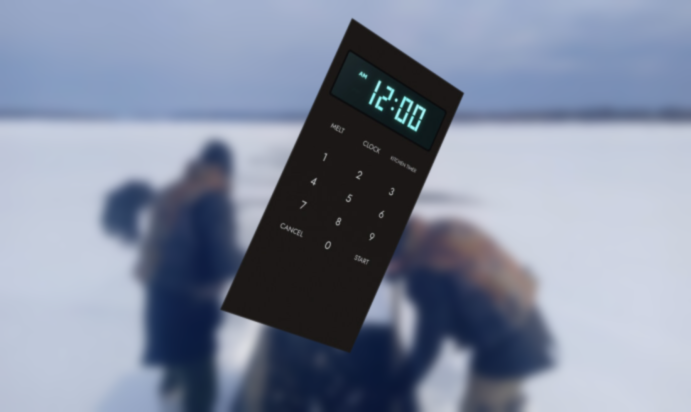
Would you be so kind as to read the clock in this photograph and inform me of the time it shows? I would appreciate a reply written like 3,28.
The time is 12,00
